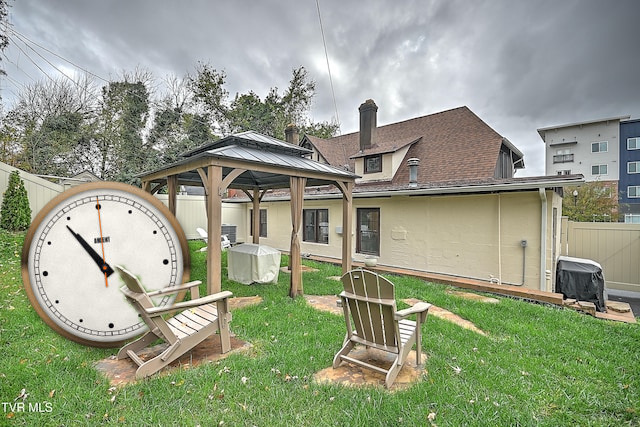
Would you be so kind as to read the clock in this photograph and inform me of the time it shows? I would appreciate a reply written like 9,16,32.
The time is 10,54,00
